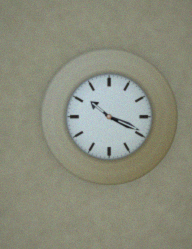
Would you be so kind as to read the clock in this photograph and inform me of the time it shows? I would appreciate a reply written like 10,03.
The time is 10,19
